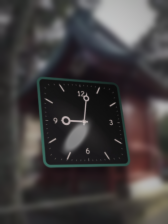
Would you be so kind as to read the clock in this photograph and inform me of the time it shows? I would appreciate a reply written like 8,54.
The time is 9,02
